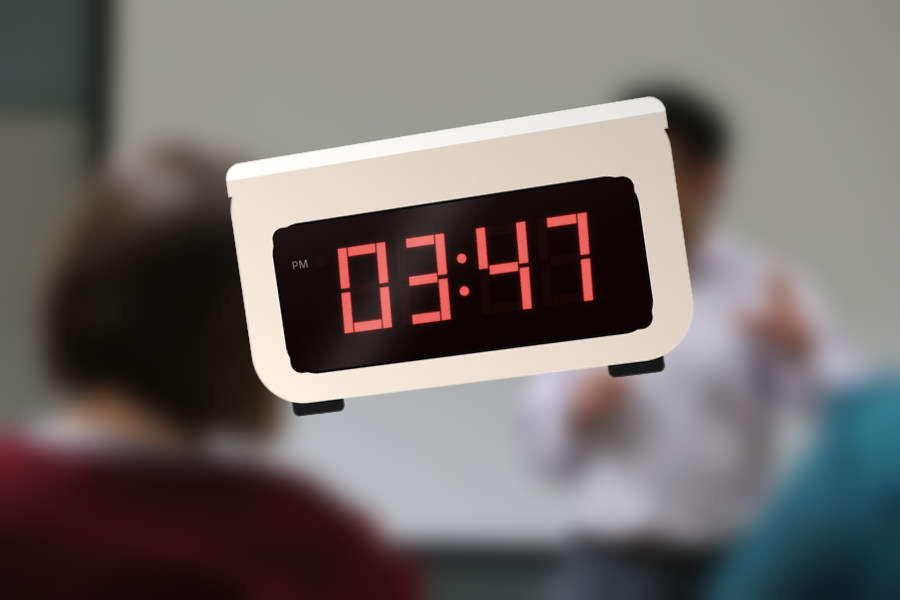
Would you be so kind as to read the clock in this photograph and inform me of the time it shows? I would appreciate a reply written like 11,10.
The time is 3,47
